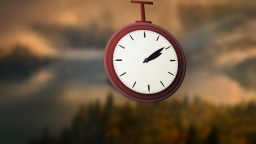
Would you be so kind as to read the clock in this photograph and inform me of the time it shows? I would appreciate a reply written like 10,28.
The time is 2,09
